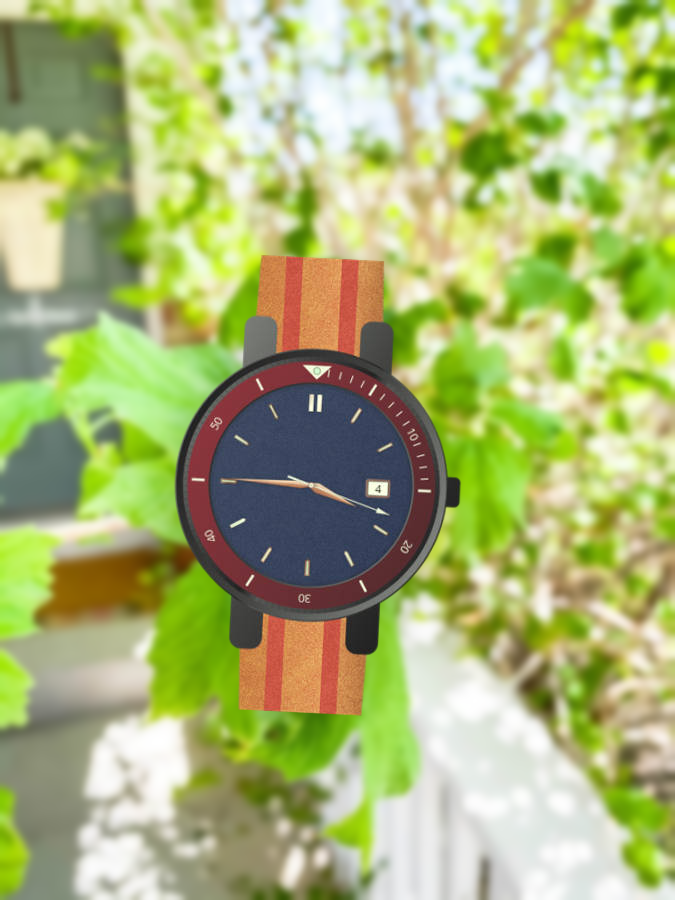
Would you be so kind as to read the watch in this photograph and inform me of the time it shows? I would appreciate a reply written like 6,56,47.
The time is 3,45,18
